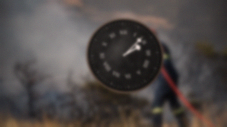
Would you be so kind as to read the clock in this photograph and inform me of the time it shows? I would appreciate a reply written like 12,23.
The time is 2,08
